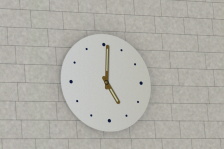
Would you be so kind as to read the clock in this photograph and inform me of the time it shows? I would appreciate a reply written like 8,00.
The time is 5,01
